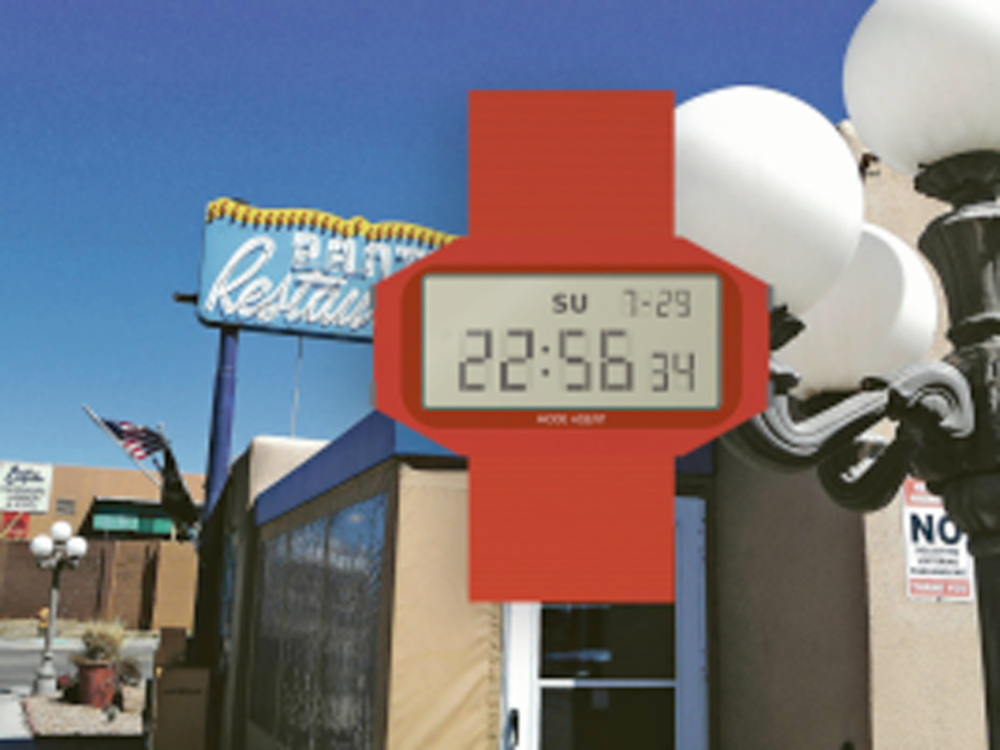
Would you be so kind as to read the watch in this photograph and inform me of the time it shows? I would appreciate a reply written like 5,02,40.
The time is 22,56,34
